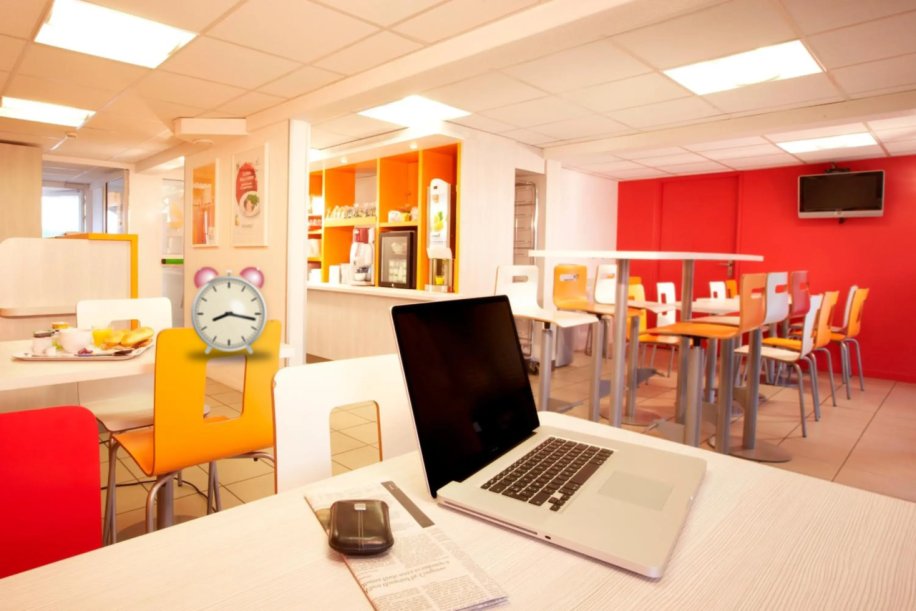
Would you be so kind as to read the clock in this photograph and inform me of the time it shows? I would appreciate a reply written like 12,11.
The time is 8,17
